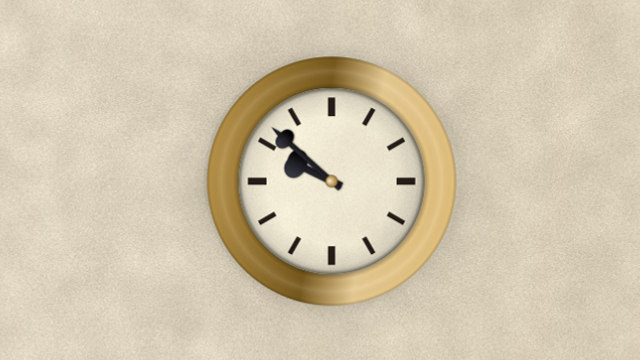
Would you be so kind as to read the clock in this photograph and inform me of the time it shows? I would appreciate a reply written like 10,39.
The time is 9,52
